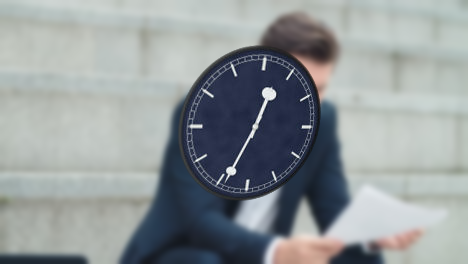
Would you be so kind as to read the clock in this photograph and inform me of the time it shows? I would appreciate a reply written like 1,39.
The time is 12,34
